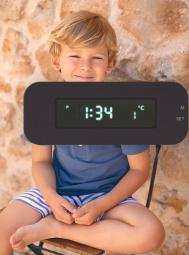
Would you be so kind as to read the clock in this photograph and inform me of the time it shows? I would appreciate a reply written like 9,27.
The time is 1,34
